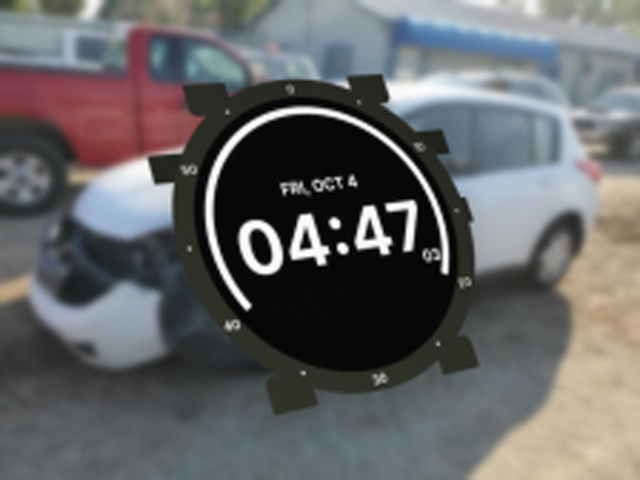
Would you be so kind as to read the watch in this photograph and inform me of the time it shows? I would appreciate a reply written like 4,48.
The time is 4,47
